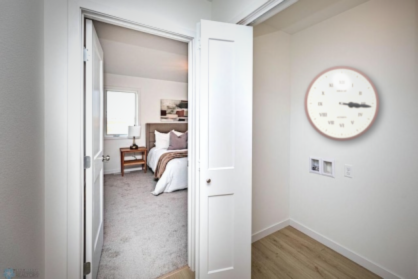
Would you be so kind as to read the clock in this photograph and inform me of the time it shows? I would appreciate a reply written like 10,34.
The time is 3,16
